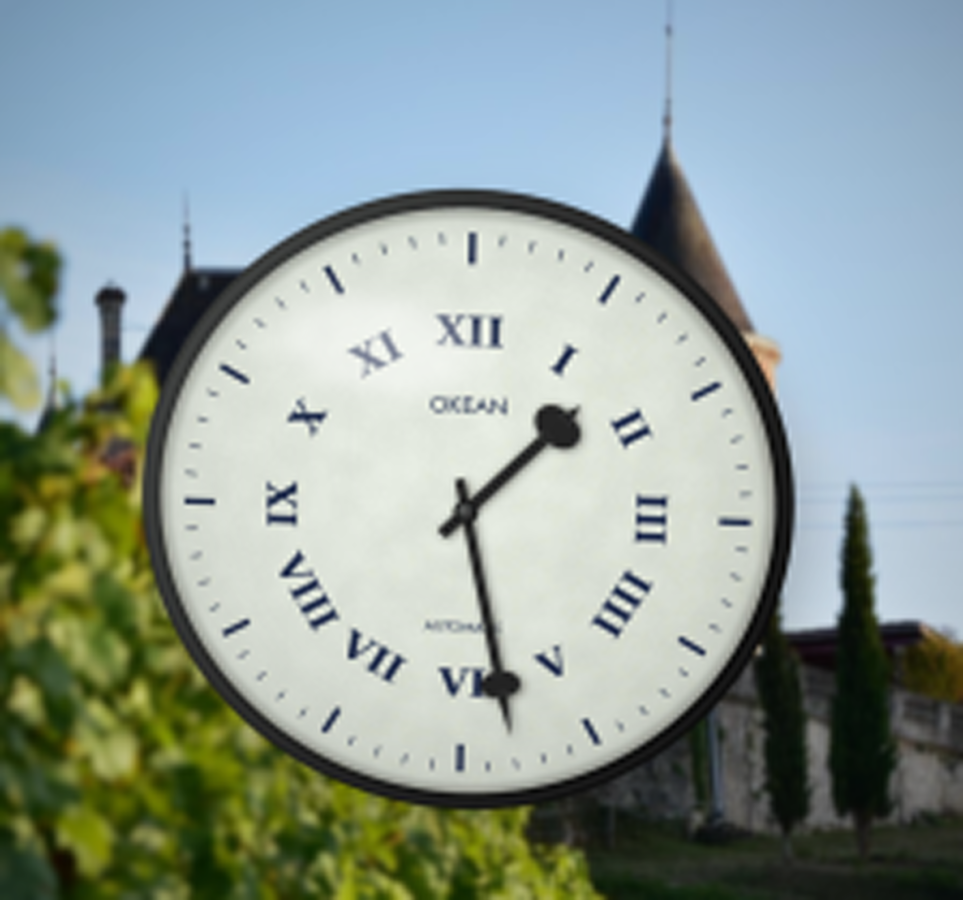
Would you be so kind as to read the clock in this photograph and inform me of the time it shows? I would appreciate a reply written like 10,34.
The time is 1,28
